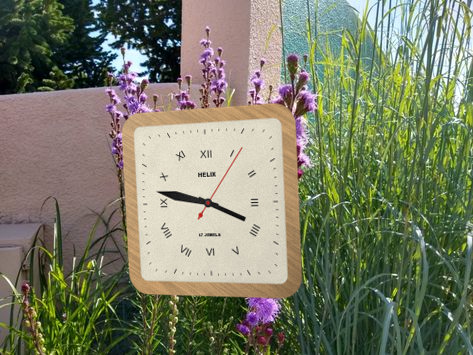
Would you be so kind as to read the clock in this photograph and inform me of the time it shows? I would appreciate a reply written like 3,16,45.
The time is 3,47,06
